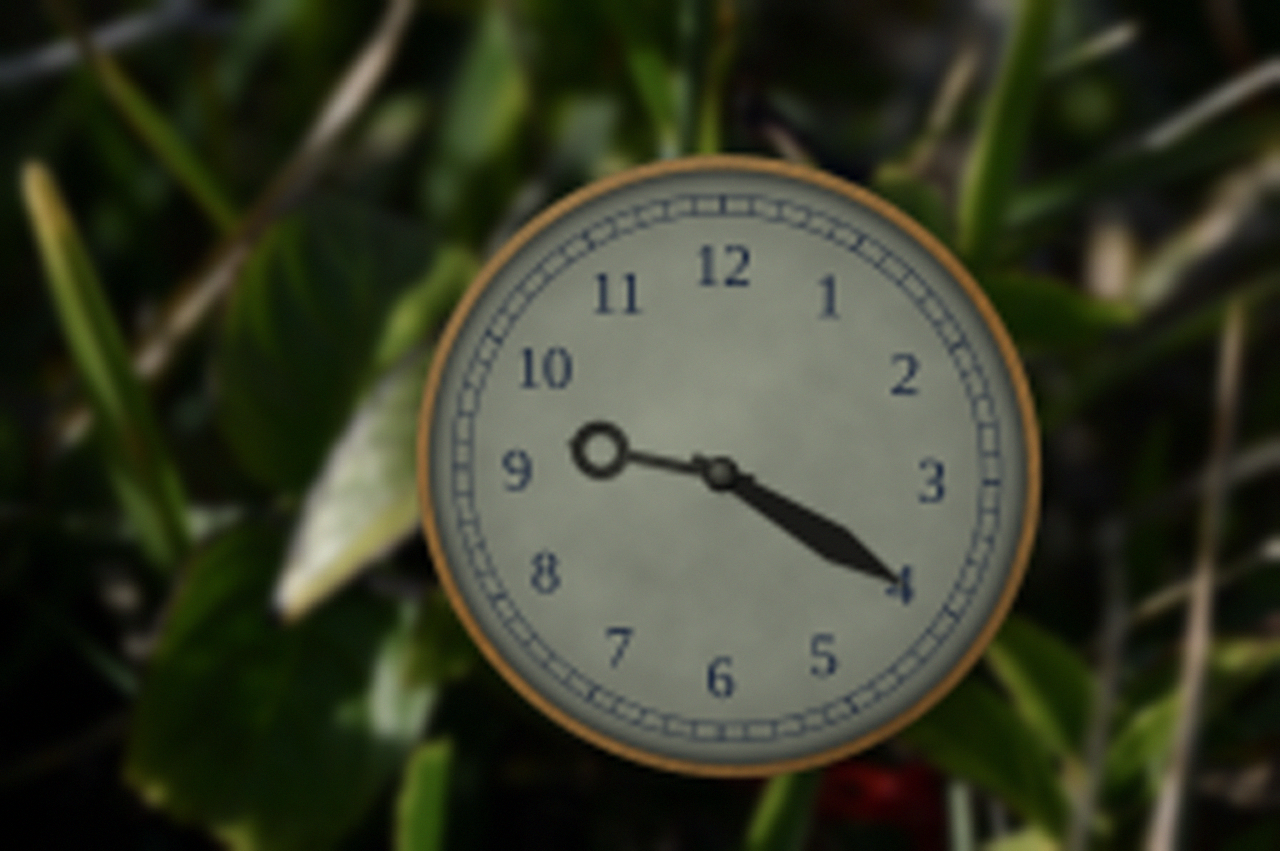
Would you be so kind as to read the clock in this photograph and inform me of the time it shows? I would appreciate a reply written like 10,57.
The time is 9,20
